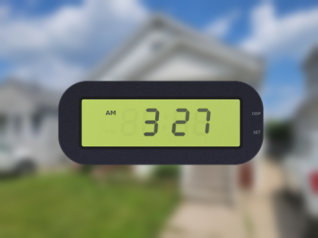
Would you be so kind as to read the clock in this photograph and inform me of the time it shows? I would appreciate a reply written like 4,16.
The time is 3,27
